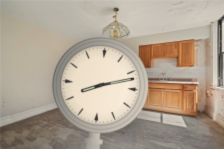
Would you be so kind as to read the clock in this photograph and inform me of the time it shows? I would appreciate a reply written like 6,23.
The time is 8,12
